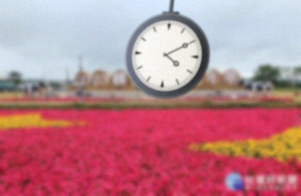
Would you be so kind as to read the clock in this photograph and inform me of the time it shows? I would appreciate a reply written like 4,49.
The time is 4,10
